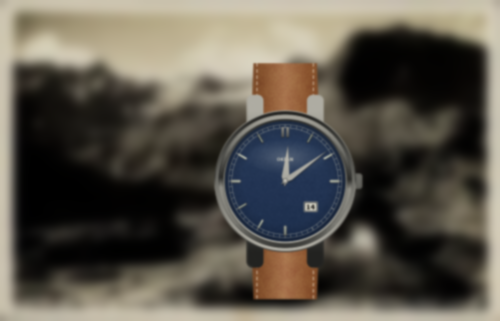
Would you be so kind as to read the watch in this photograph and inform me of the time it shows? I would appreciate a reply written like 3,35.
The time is 12,09
